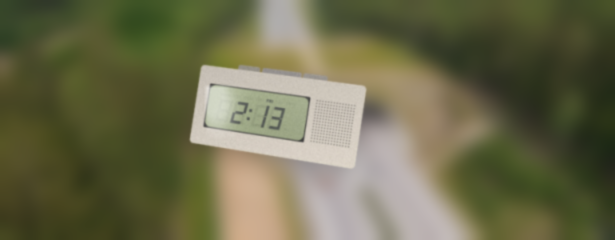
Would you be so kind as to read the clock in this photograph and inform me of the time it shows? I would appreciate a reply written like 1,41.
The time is 2,13
